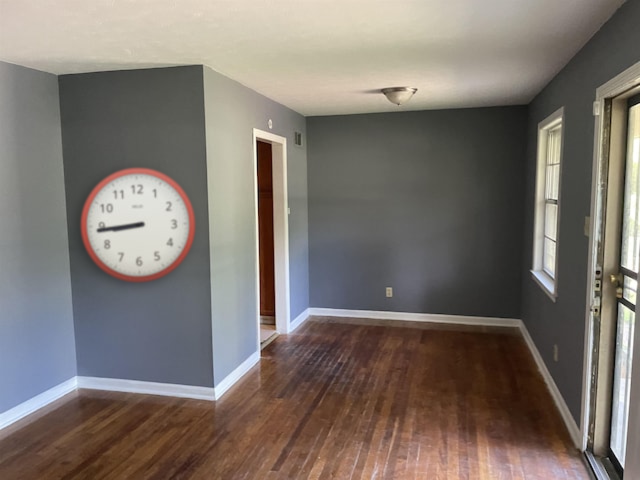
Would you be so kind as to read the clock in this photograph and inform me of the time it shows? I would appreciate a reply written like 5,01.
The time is 8,44
